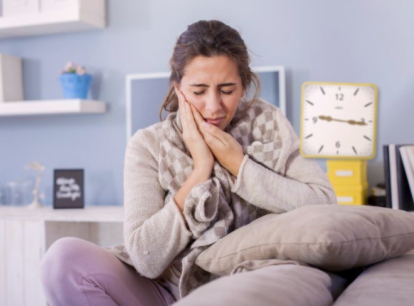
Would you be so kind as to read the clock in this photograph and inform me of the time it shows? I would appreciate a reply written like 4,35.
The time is 9,16
